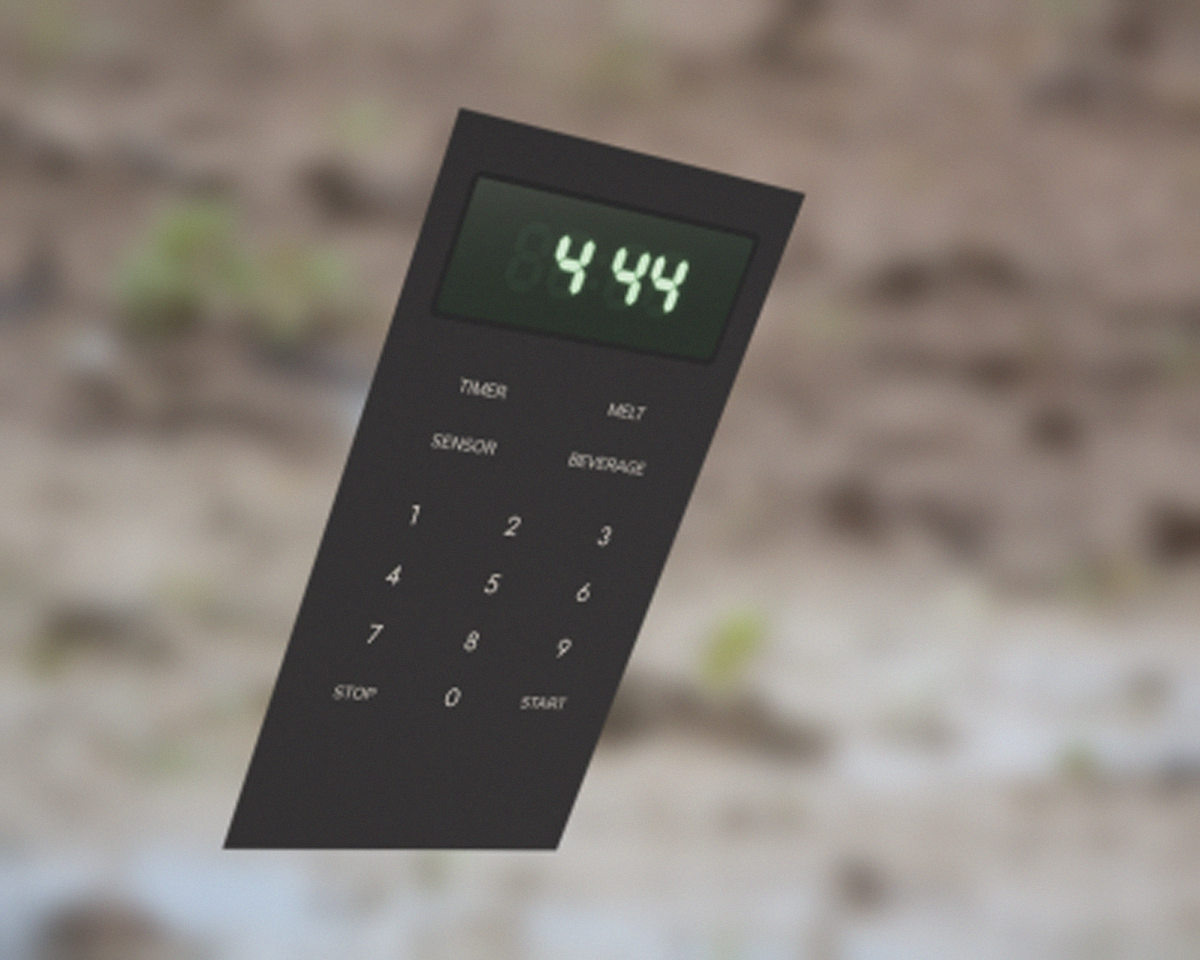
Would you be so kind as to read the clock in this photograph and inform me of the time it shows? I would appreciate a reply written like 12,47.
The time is 4,44
